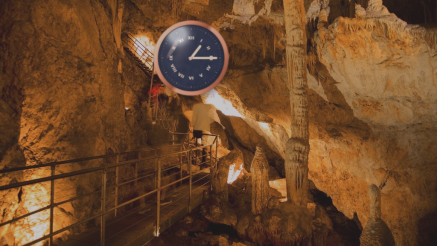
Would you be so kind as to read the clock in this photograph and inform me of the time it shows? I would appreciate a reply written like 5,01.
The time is 1,15
